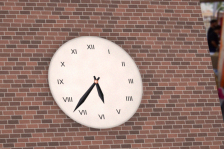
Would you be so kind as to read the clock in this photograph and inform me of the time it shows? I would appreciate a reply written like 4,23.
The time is 5,37
